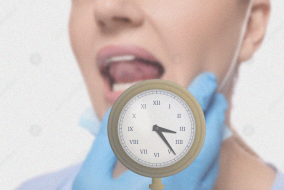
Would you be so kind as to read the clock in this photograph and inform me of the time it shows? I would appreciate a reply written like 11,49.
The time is 3,24
